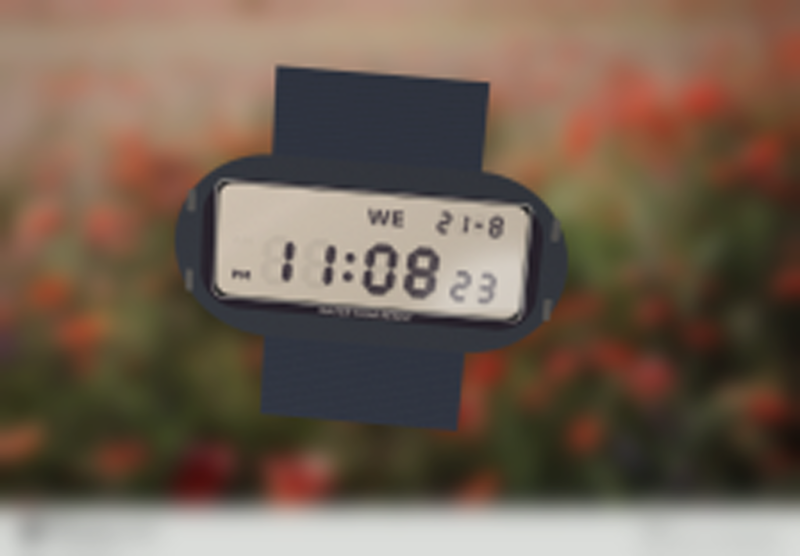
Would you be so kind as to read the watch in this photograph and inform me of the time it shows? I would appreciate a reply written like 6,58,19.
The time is 11,08,23
